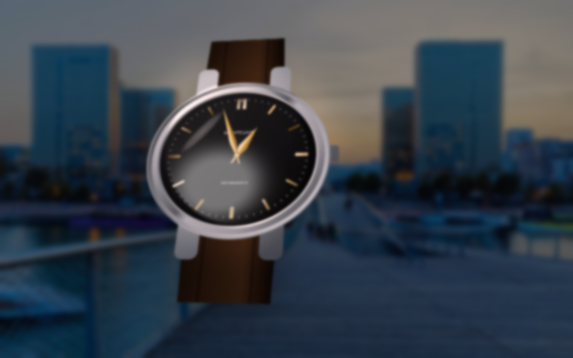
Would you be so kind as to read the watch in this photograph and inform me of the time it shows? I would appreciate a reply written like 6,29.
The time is 12,57
